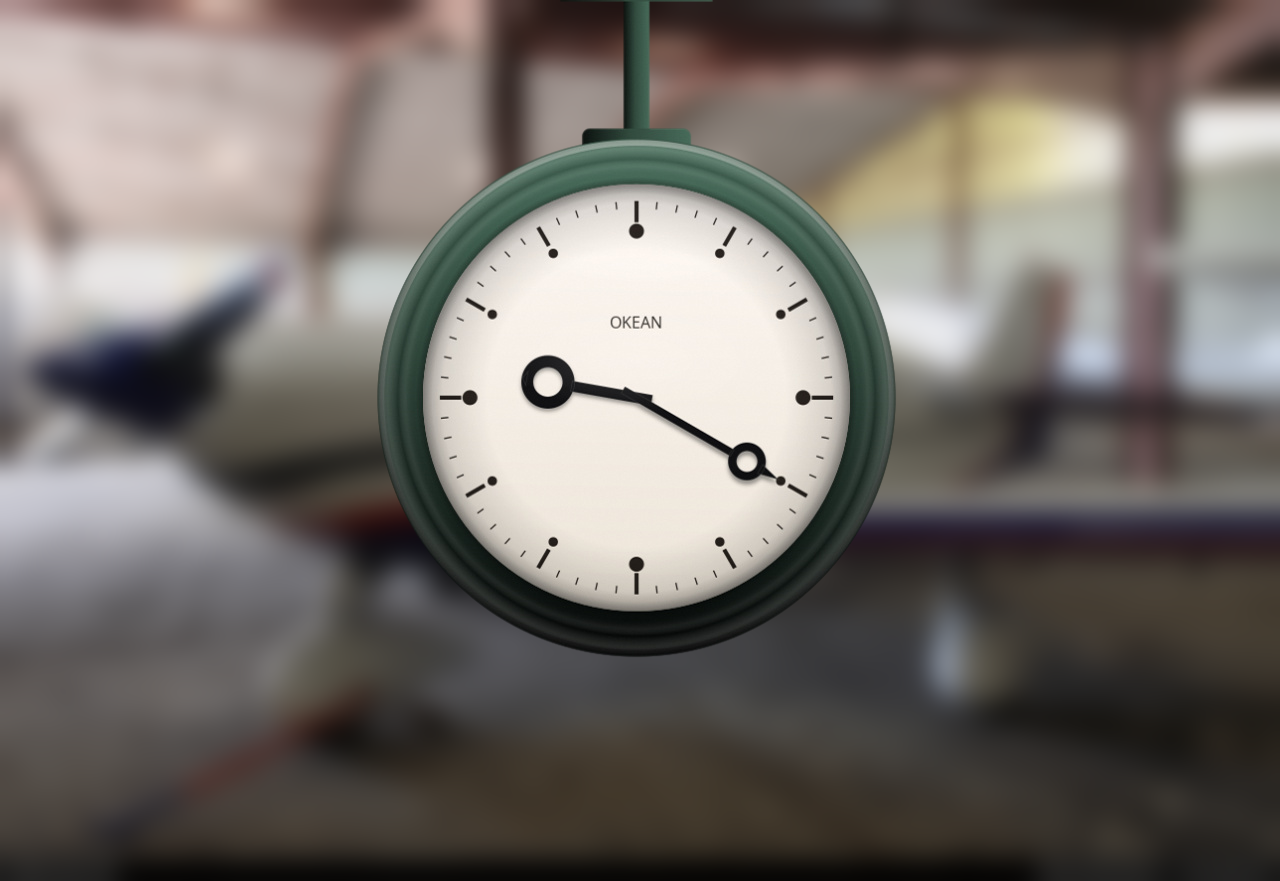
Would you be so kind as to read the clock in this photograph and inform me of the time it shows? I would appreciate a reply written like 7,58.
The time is 9,20
